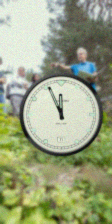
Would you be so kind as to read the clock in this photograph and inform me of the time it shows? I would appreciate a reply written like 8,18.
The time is 11,56
